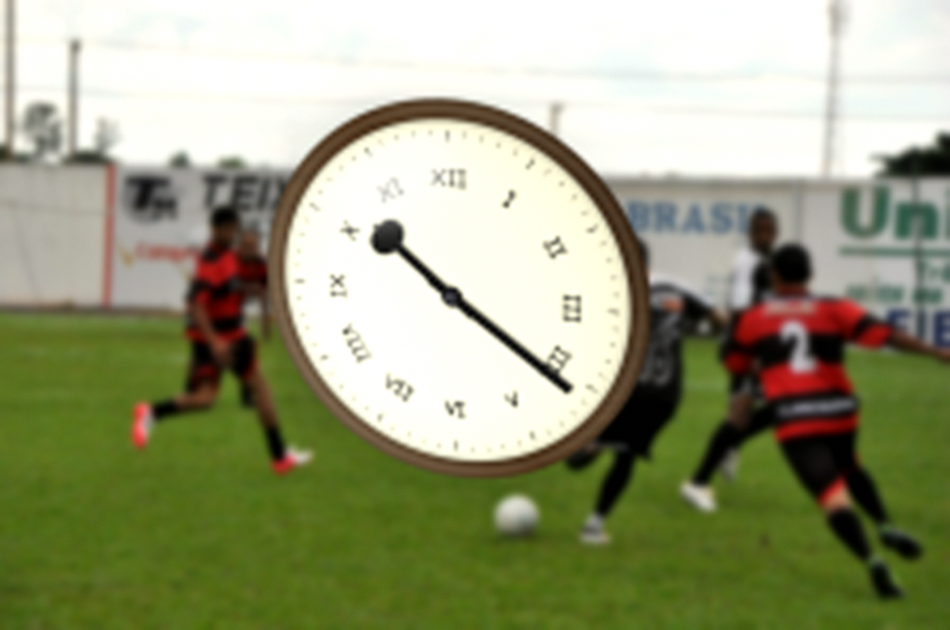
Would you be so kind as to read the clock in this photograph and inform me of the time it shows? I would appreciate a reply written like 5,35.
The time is 10,21
